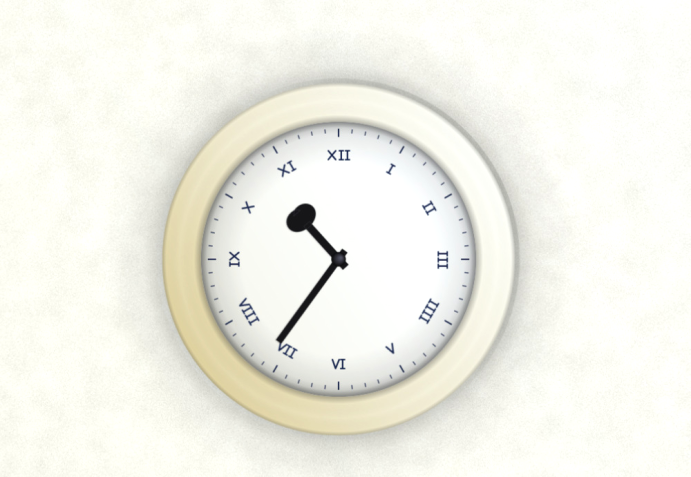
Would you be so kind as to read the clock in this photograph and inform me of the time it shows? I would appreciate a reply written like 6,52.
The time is 10,36
